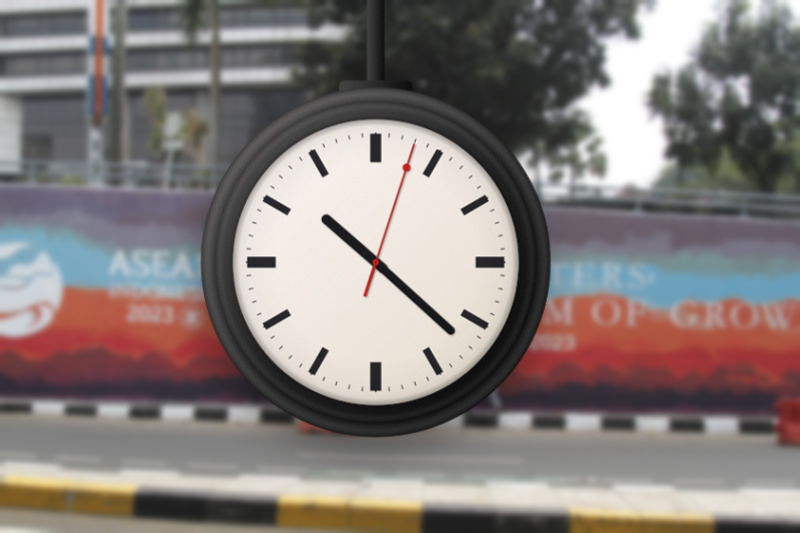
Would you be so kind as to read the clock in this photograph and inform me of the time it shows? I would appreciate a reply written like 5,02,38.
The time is 10,22,03
